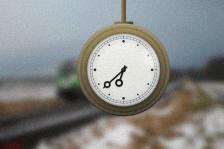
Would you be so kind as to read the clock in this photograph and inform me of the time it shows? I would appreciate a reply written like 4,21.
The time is 6,38
